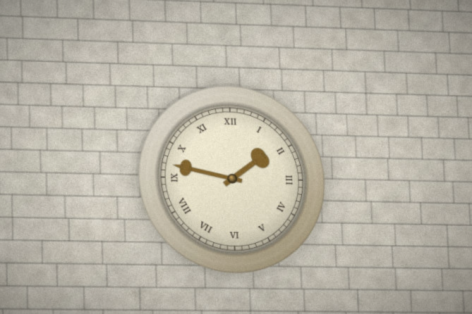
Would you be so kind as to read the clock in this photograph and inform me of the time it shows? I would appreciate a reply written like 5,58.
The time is 1,47
